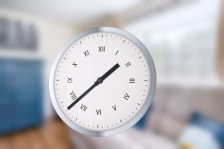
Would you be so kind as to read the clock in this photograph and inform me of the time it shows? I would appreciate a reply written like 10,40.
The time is 1,38
